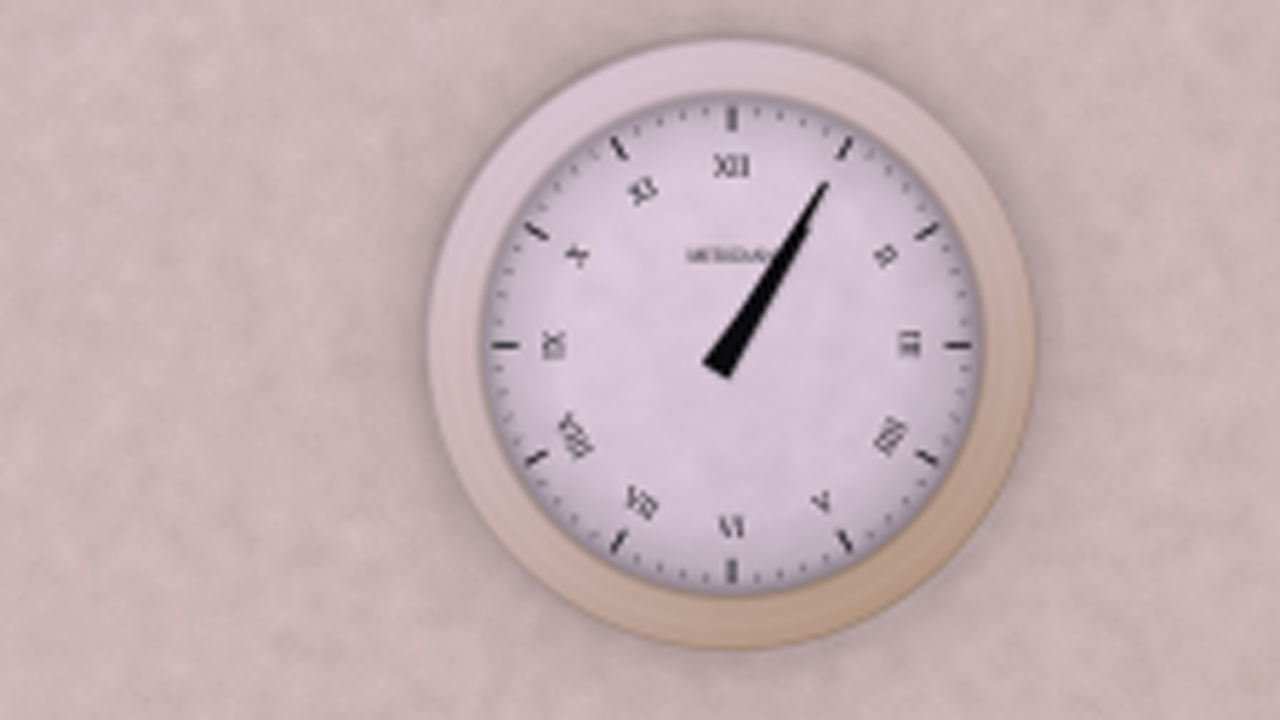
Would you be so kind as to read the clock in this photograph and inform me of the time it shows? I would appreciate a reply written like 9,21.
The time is 1,05
